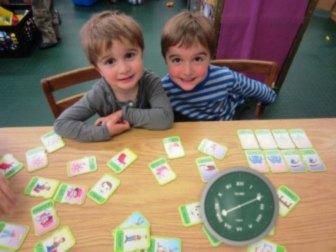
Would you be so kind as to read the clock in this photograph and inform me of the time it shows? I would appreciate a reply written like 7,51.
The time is 8,11
